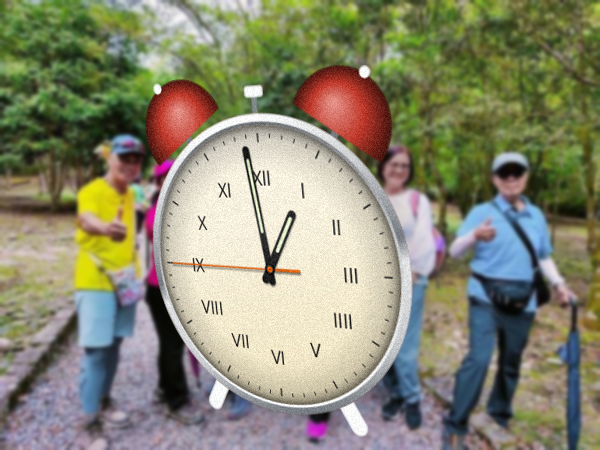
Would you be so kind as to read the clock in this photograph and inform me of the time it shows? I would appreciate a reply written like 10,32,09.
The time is 12,58,45
